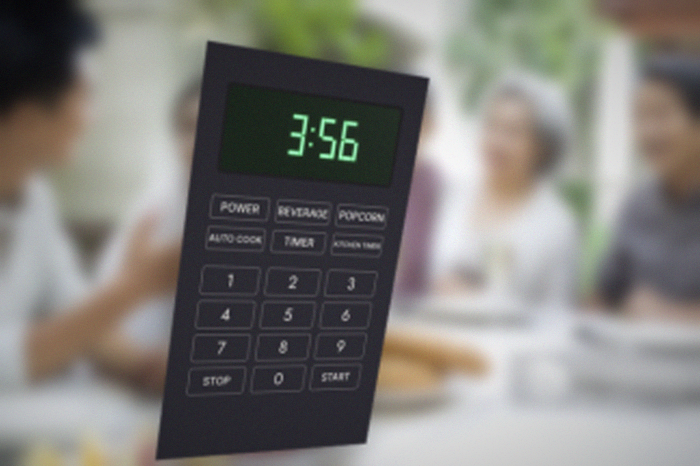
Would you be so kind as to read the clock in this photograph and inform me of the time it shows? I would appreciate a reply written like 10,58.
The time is 3,56
